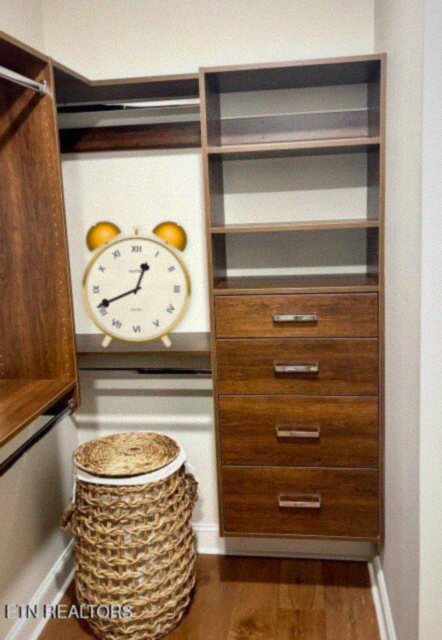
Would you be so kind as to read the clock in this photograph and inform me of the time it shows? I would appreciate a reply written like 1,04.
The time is 12,41
